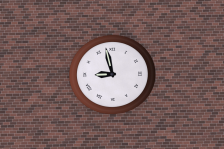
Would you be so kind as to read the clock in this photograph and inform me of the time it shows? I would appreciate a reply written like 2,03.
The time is 8,58
